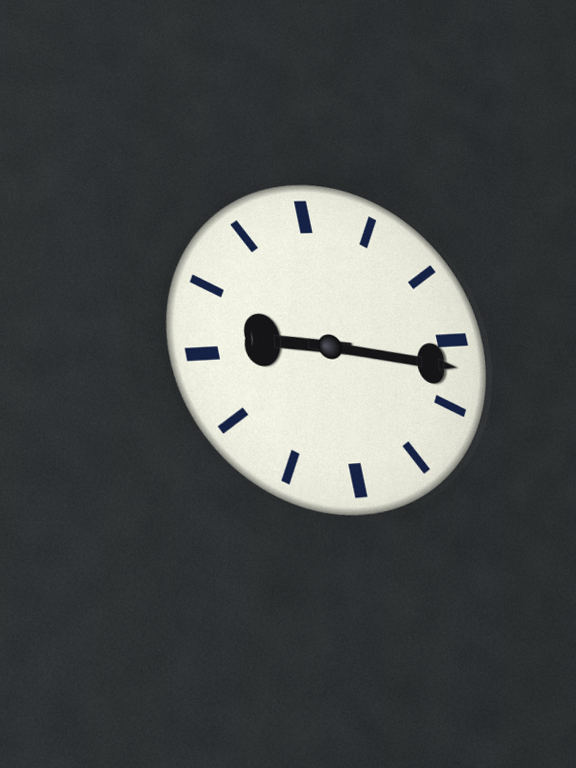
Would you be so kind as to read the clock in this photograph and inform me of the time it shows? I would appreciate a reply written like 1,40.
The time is 9,17
